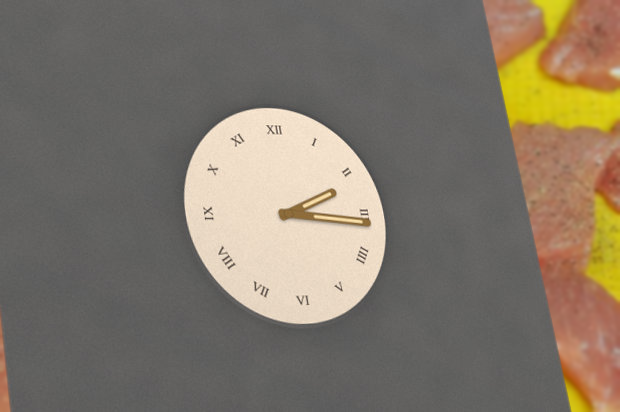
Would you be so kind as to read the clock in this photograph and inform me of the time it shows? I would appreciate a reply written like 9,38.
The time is 2,16
